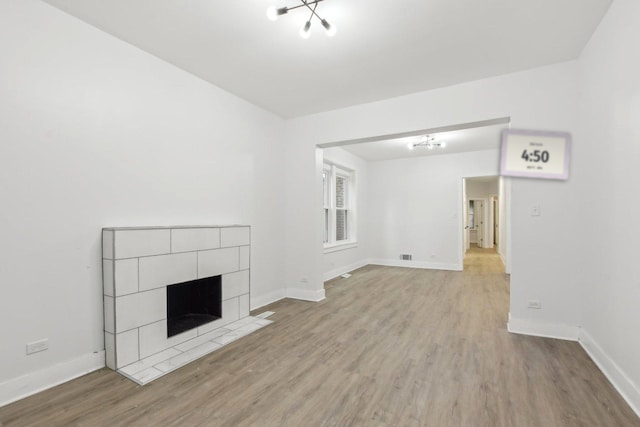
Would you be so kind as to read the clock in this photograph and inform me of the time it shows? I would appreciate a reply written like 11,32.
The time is 4,50
